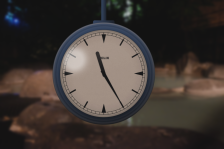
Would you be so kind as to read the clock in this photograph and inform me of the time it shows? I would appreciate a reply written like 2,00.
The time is 11,25
